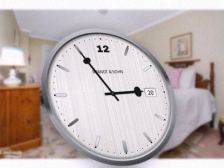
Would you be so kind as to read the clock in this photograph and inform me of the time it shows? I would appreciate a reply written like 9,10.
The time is 2,55
